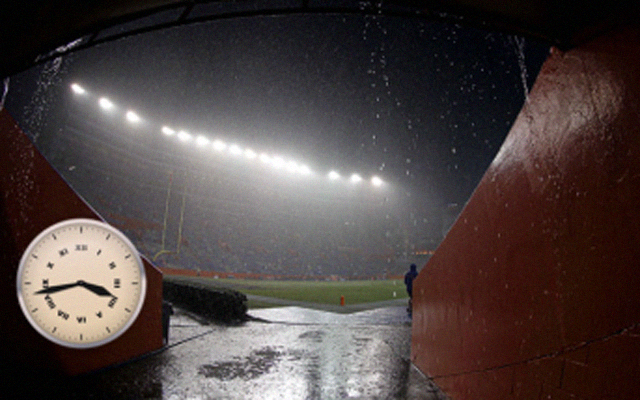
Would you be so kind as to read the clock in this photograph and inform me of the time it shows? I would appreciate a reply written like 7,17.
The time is 3,43
